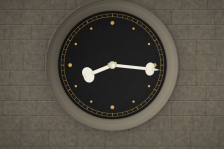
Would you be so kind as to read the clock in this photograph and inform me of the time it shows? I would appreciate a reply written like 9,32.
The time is 8,16
